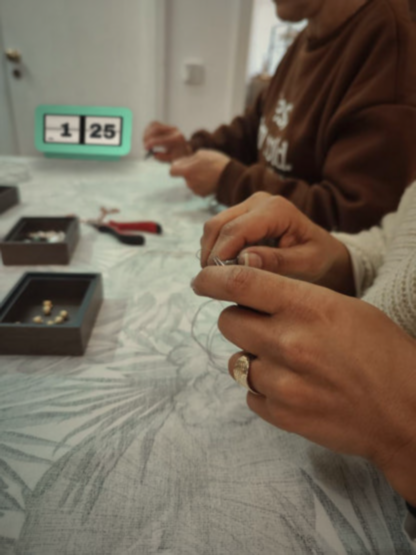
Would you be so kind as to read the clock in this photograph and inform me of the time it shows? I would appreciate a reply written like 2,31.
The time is 1,25
